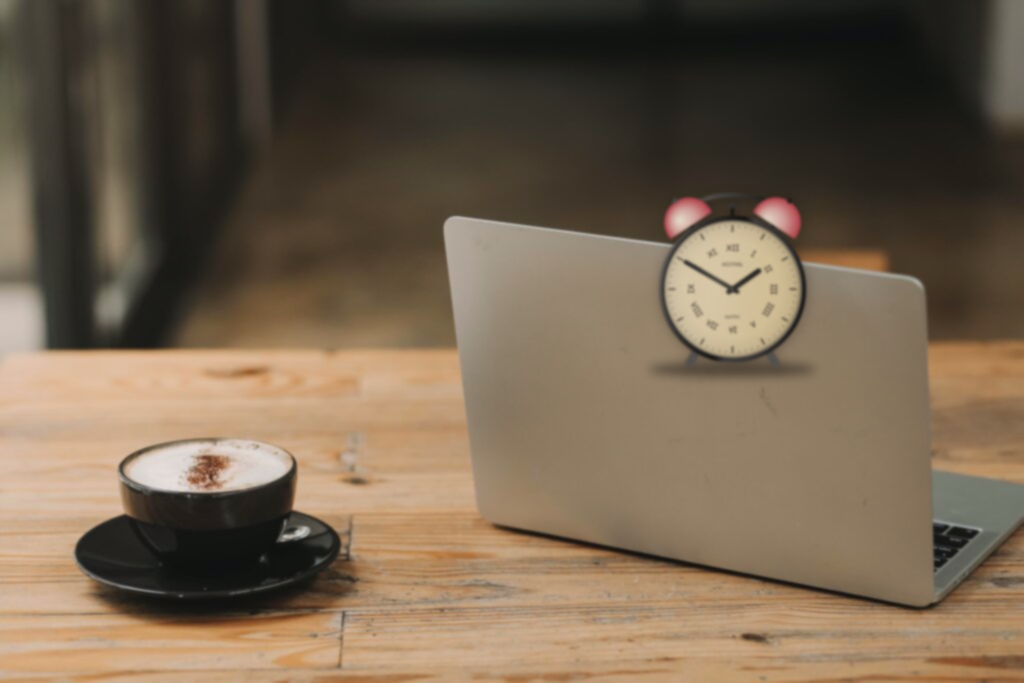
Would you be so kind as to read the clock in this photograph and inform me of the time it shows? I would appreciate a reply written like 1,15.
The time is 1,50
